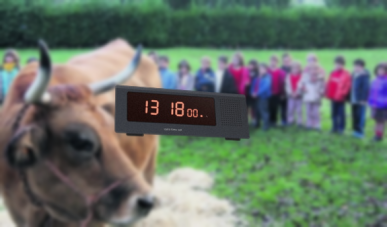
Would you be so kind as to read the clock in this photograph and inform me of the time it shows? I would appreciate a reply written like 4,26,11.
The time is 13,18,00
